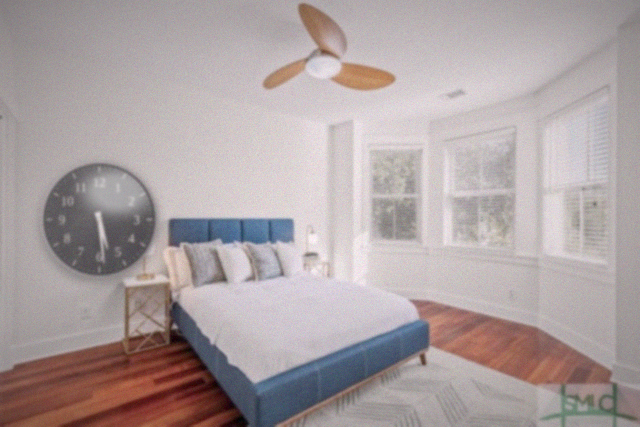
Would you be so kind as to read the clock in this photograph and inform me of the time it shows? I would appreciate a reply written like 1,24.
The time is 5,29
